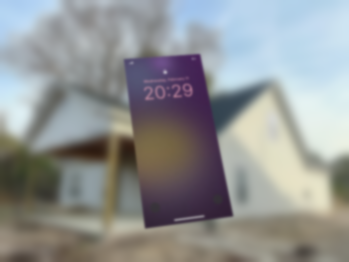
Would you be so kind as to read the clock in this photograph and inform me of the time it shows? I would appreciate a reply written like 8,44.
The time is 20,29
